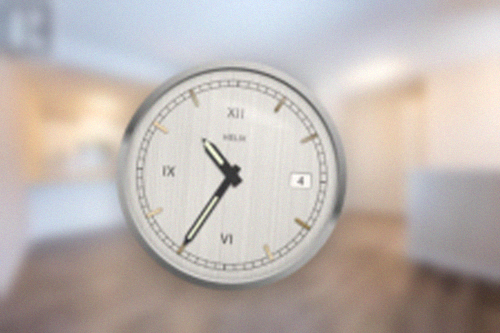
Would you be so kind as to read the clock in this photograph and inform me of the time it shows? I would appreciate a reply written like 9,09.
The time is 10,35
